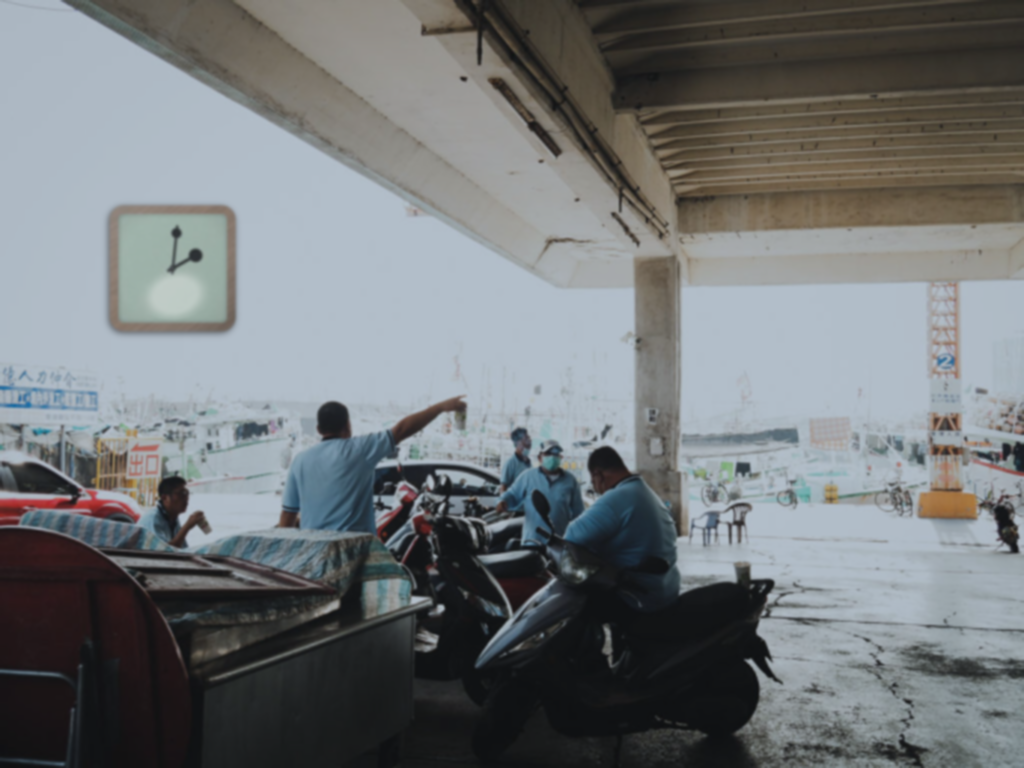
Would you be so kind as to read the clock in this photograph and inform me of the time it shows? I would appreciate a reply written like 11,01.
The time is 2,01
